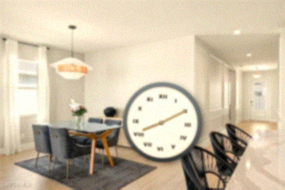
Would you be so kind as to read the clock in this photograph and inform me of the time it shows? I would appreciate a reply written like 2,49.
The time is 8,10
